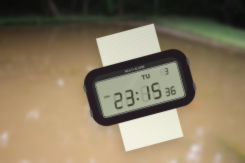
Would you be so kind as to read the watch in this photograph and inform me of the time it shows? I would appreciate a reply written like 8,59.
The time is 23,15
